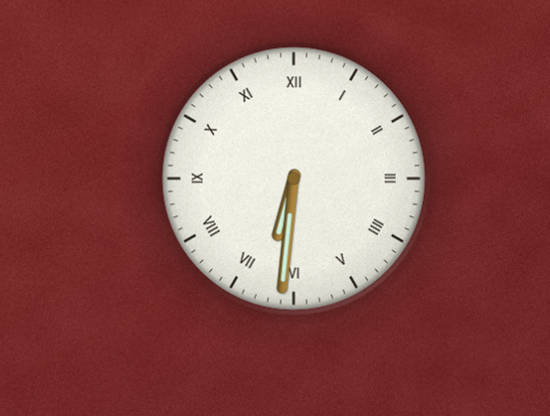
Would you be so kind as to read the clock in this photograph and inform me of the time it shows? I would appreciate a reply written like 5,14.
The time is 6,31
